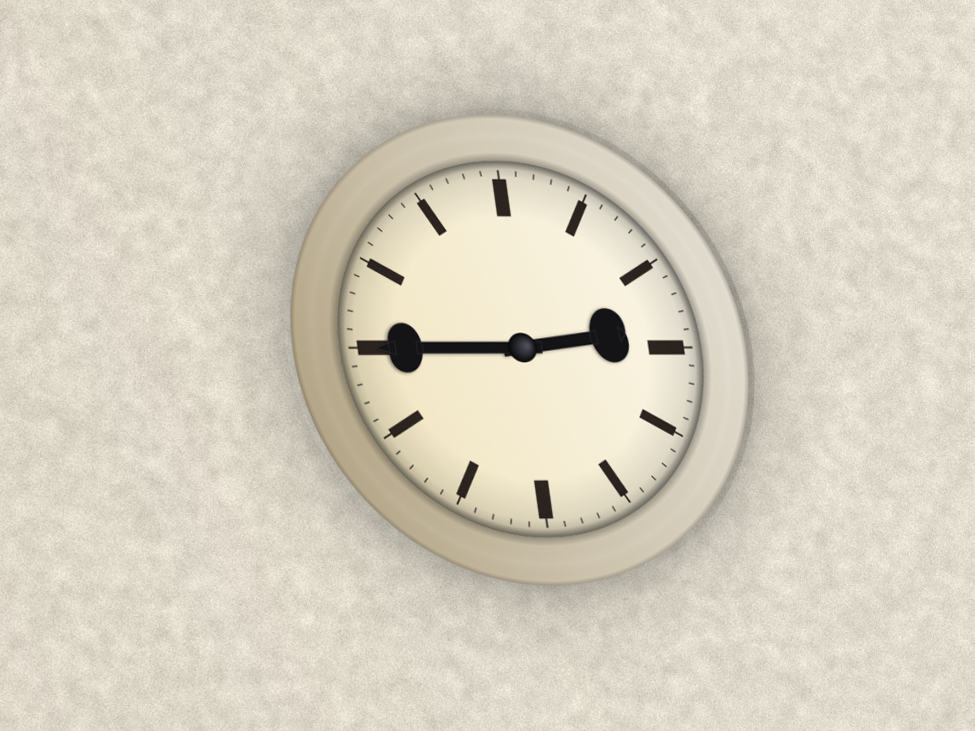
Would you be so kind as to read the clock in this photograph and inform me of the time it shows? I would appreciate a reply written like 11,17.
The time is 2,45
